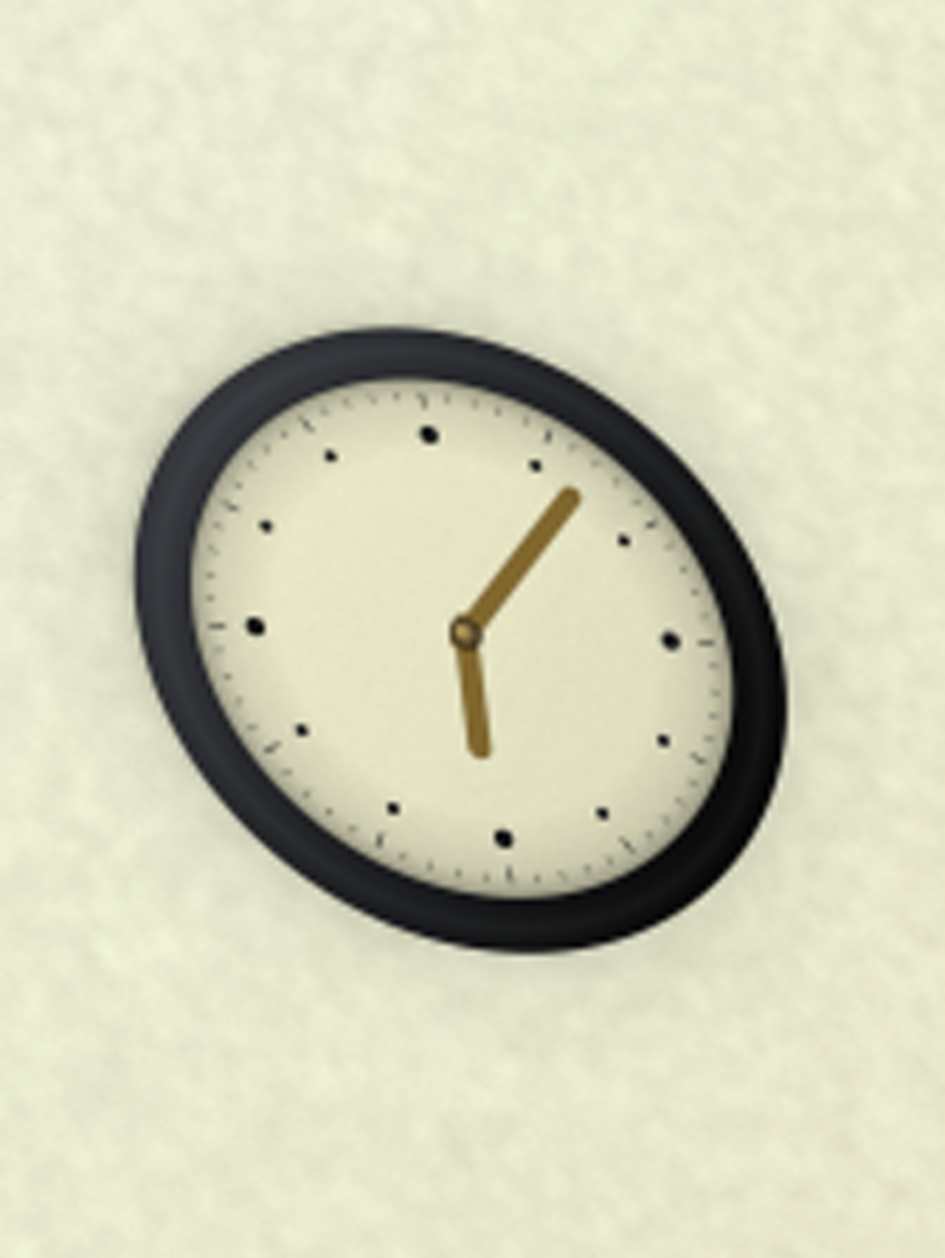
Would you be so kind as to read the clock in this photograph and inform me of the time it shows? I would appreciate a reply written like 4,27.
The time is 6,07
